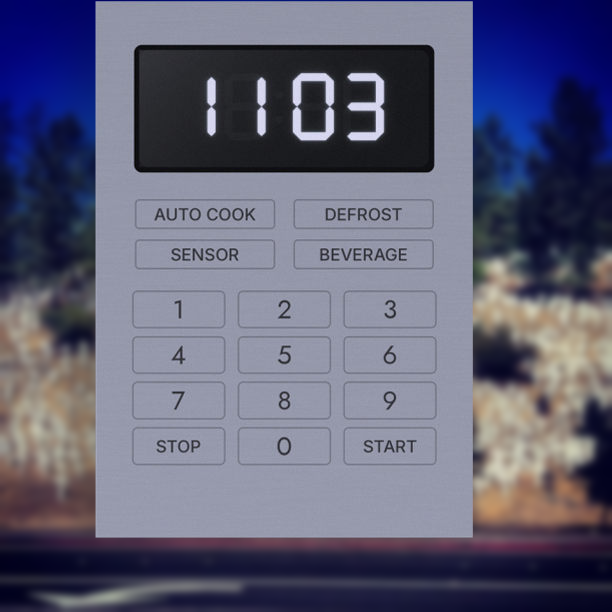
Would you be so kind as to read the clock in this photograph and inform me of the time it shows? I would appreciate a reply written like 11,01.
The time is 11,03
